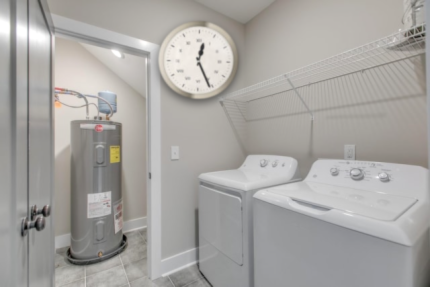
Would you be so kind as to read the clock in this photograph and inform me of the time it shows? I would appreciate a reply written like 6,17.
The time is 12,26
